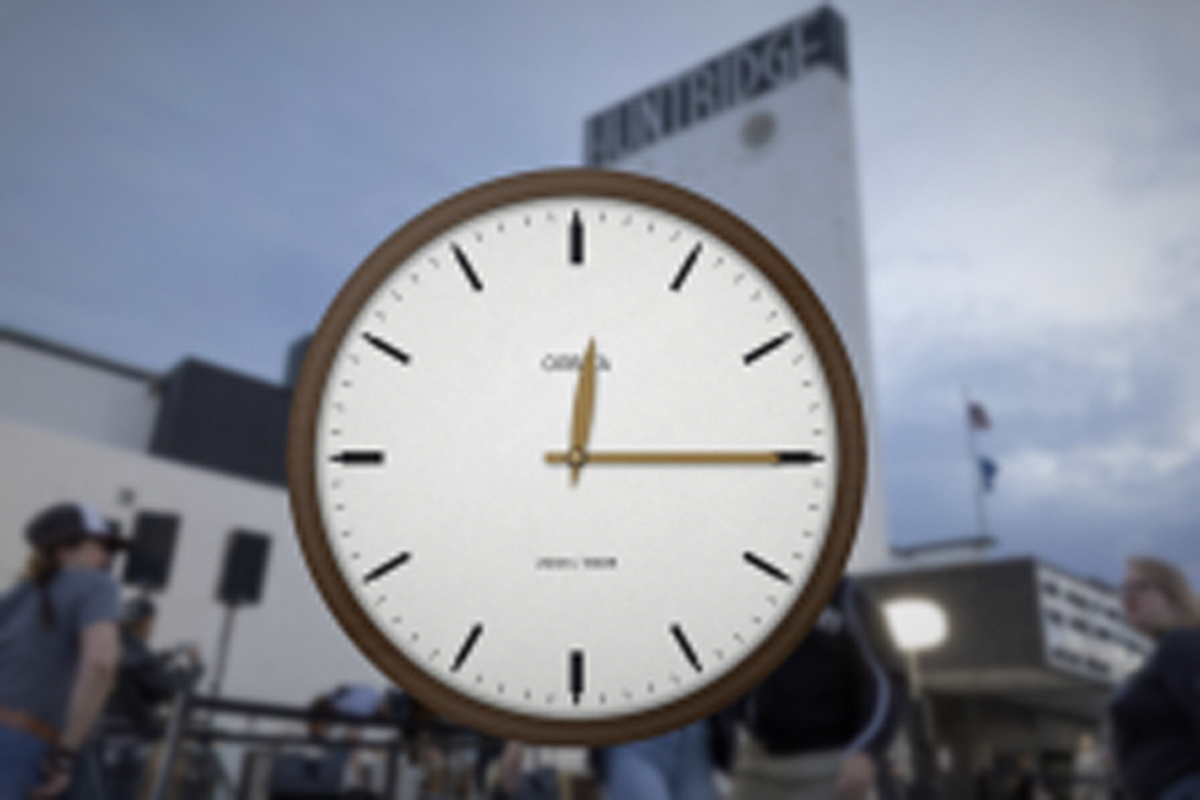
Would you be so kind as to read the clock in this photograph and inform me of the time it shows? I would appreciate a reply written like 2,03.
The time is 12,15
